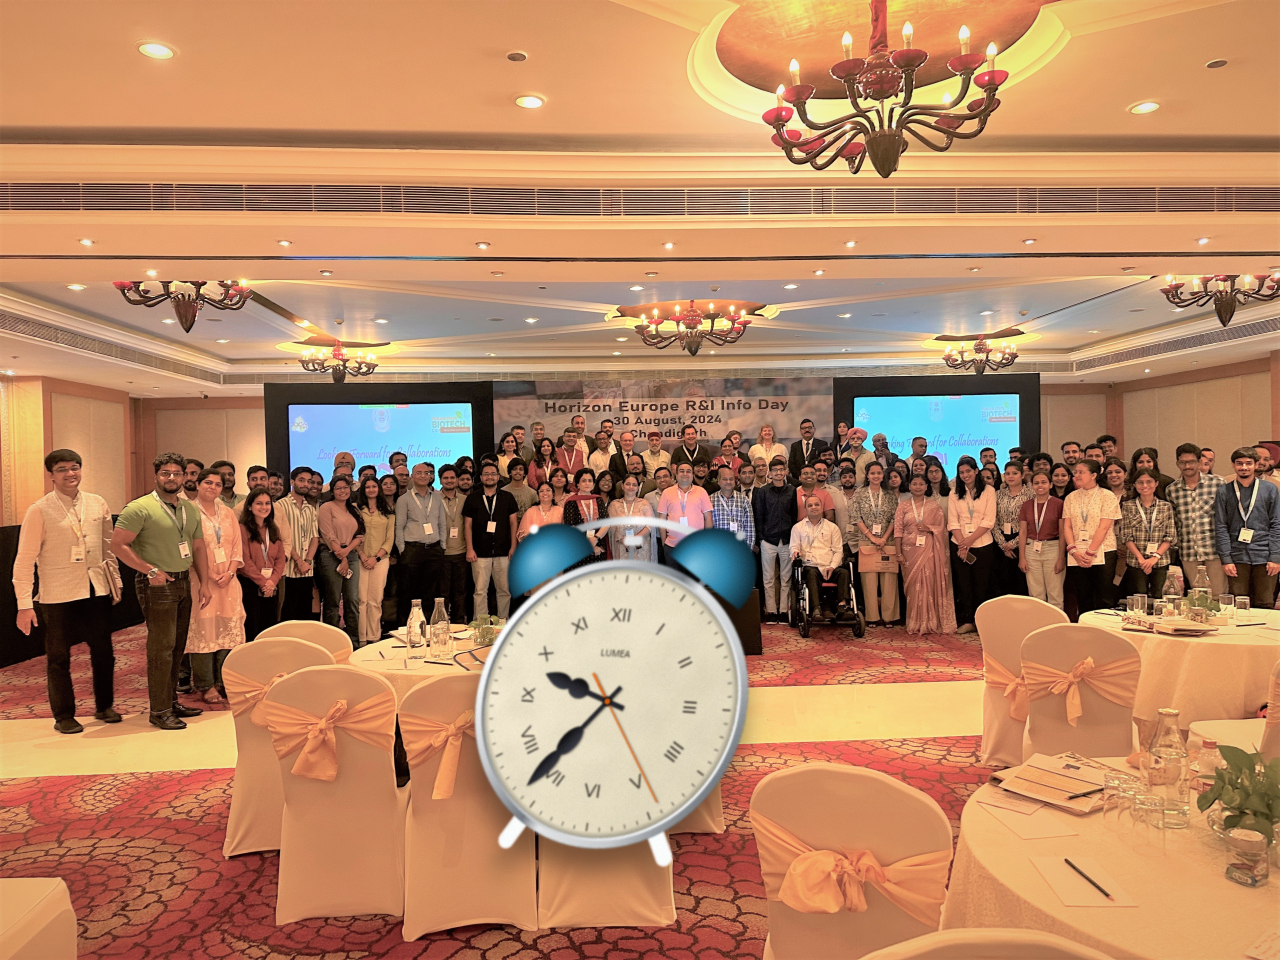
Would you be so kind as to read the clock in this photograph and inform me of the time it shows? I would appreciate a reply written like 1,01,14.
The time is 9,36,24
